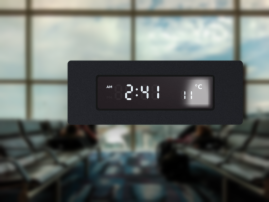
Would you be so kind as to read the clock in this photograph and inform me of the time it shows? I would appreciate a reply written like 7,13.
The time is 2,41
